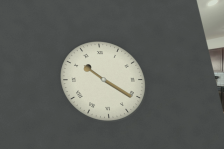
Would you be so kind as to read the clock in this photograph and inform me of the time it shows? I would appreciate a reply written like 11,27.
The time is 10,21
